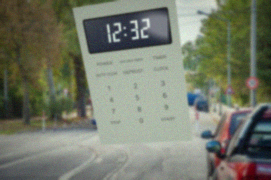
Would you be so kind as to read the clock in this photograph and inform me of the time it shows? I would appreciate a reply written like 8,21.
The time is 12,32
